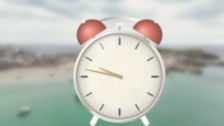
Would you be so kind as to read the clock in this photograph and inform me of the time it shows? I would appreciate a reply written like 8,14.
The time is 9,47
